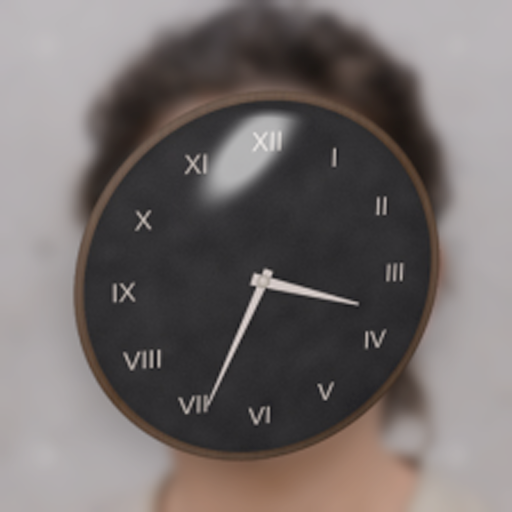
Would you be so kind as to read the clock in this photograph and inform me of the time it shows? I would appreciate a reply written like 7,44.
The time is 3,34
